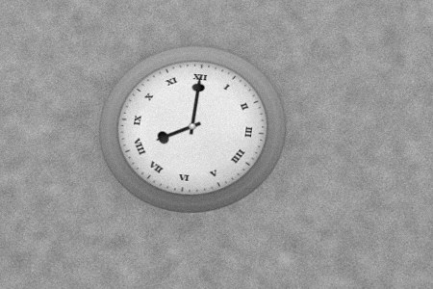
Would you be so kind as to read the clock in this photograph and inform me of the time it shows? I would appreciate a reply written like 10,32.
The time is 8,00
